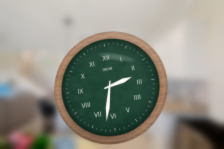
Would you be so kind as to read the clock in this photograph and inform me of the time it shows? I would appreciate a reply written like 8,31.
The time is 2,32
